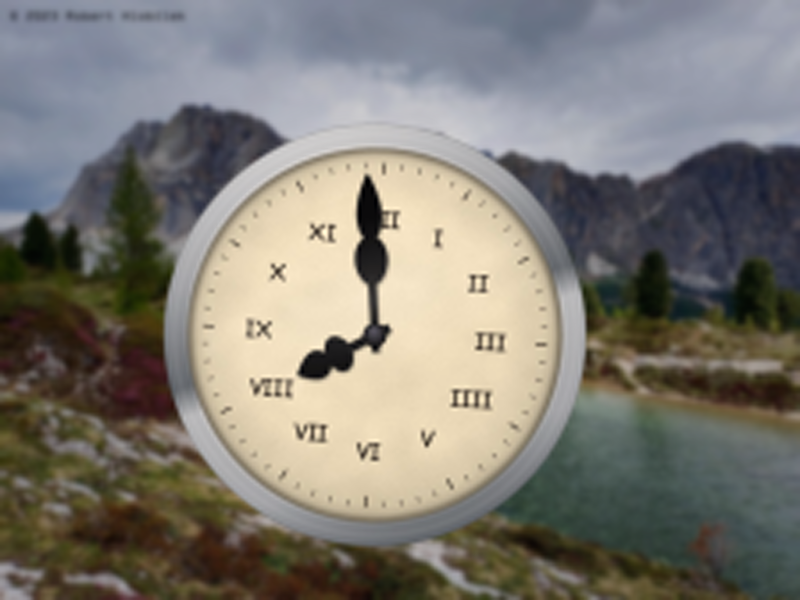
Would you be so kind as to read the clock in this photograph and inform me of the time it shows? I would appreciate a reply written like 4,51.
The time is 7,59
